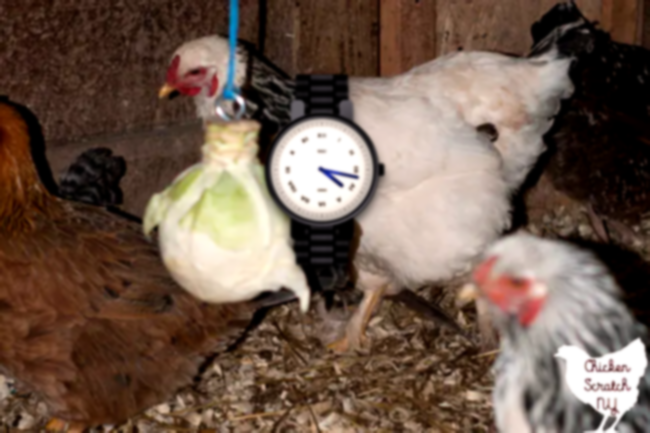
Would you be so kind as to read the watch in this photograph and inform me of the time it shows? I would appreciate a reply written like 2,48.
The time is 4,17
